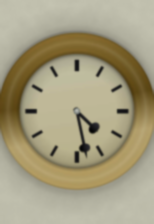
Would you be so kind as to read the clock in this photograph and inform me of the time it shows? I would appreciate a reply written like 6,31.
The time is 4,28
